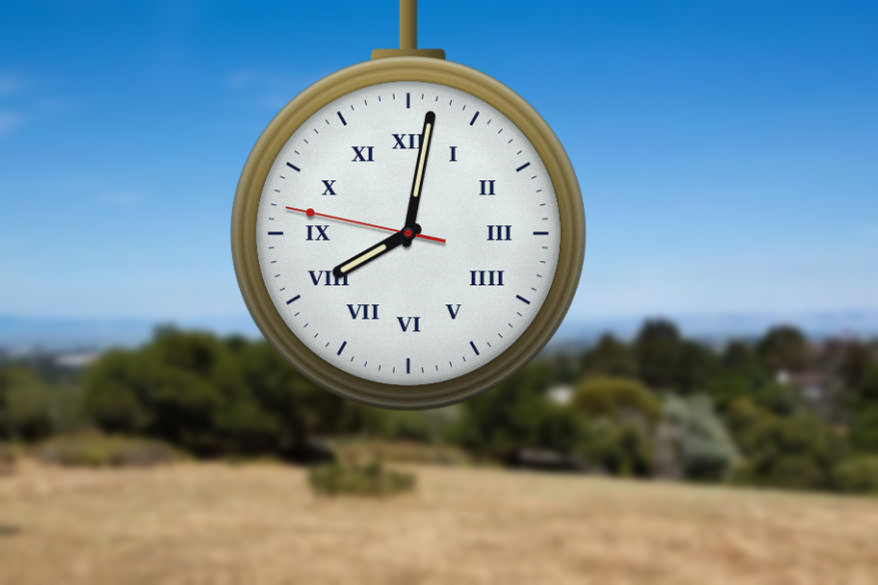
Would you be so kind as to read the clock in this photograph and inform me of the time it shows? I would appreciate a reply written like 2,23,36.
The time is 8,01,47
